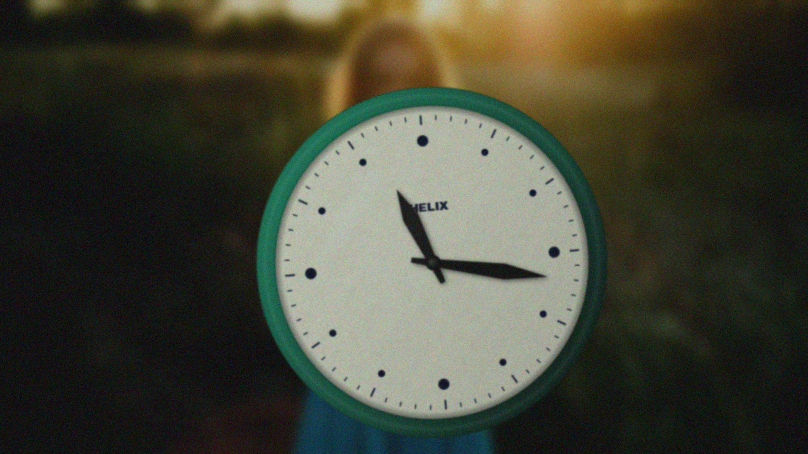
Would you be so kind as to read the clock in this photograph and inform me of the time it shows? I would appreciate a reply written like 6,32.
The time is 11,17
